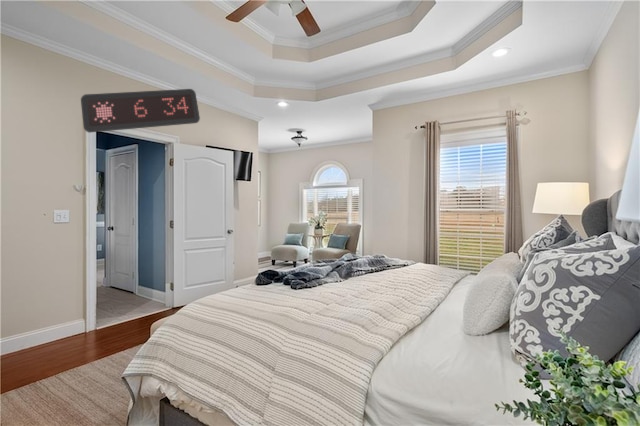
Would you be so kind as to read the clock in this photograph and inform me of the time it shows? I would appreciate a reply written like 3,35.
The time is 6,34
